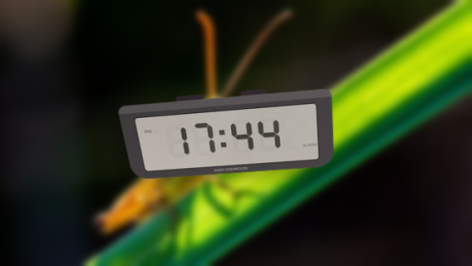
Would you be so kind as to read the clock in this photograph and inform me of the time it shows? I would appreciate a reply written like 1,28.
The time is 17,44
